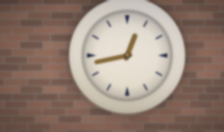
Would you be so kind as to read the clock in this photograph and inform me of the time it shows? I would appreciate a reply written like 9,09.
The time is 12,43
